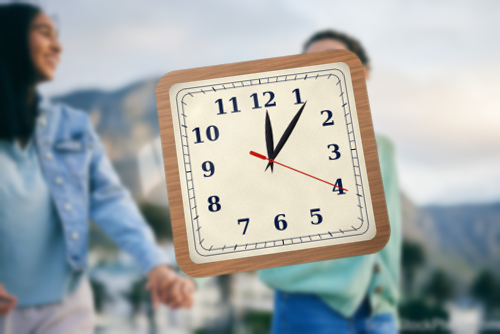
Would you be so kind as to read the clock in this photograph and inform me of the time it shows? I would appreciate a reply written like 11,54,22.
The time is 12,06,20
